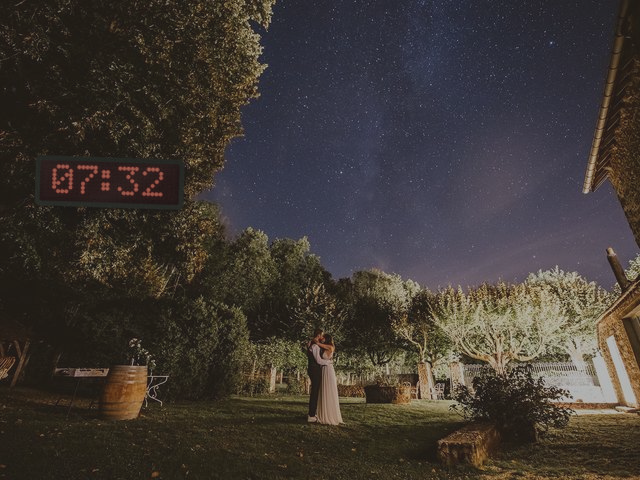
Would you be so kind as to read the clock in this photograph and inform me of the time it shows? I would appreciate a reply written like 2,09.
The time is 7,32
